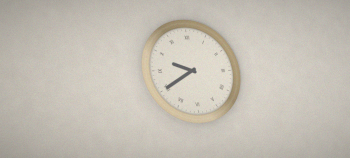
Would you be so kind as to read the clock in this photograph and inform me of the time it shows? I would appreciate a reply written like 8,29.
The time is 9,40
